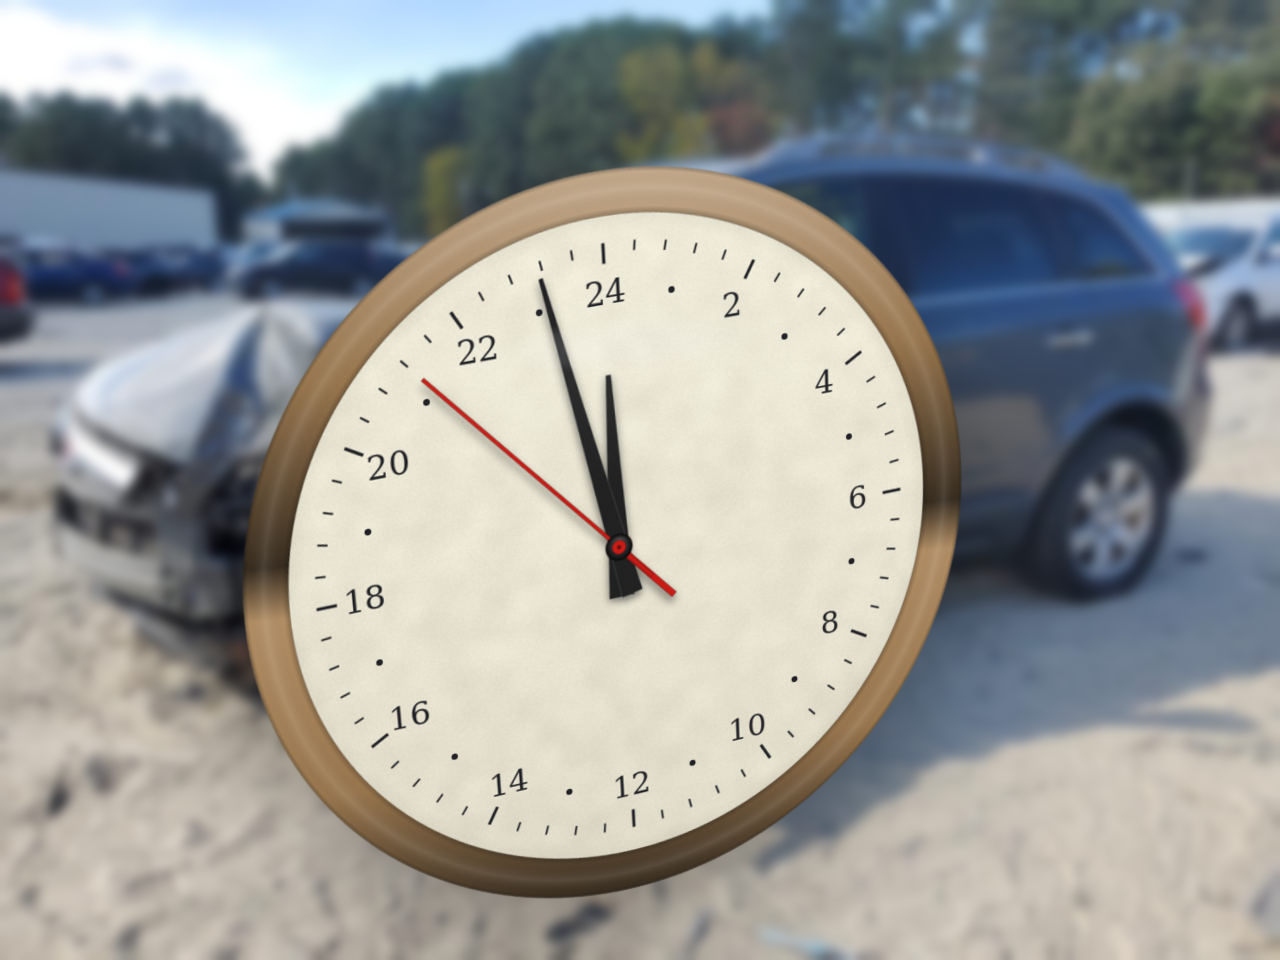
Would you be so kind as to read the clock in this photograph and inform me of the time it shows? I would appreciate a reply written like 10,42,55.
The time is 23,57,53
